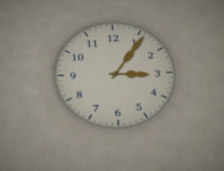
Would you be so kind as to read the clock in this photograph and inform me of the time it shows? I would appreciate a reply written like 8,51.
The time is 3,06
